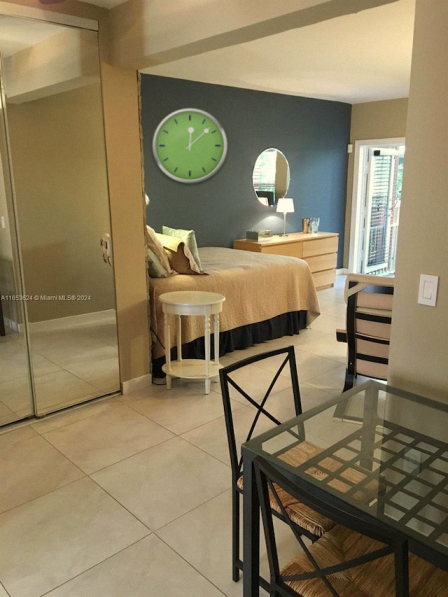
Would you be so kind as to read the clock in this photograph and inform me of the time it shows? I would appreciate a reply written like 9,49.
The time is 12,08
